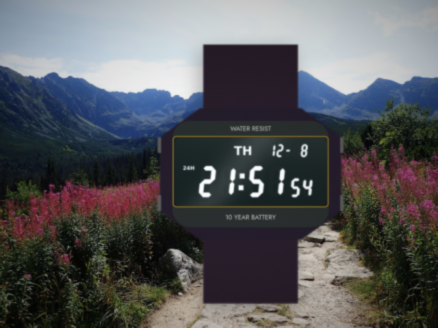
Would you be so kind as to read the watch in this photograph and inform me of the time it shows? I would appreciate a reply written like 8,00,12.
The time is 21,51,54
